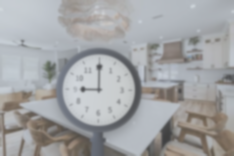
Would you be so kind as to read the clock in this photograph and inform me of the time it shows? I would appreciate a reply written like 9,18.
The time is 9,00
